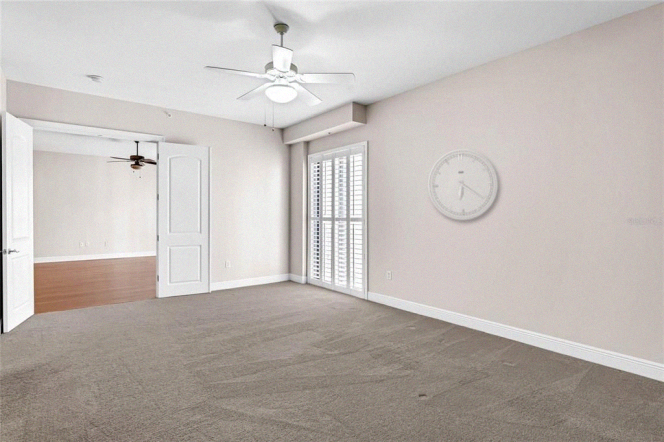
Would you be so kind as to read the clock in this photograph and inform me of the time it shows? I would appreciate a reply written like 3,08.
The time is 6,21
